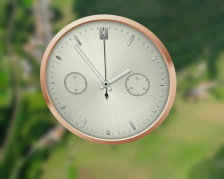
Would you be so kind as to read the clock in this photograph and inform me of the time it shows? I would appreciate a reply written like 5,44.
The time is 1,54
